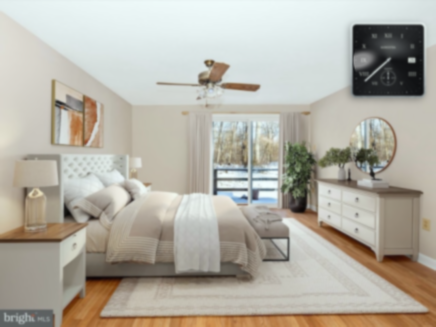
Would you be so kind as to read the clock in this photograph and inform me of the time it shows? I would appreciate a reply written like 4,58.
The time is 7,38
